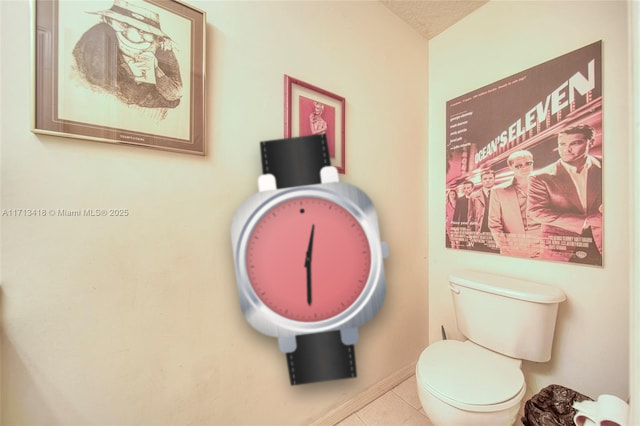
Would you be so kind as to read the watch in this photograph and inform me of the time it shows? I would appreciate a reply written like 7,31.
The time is 12,31
